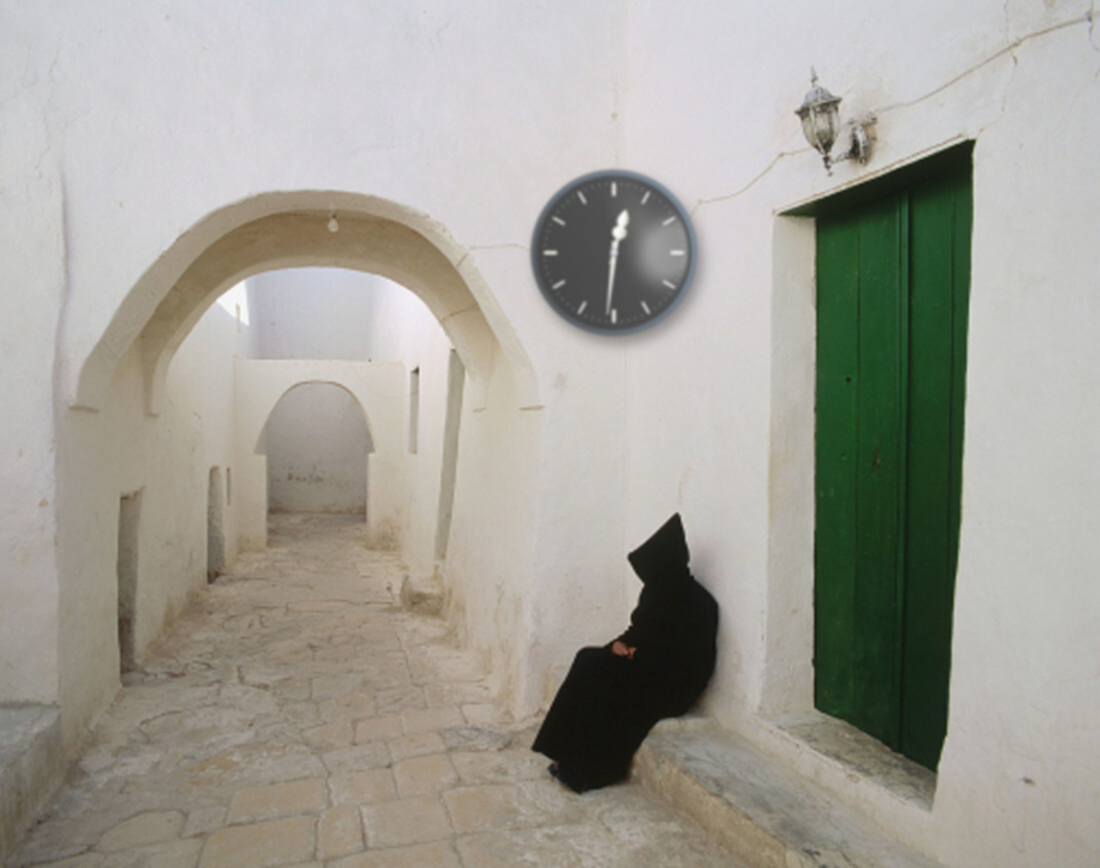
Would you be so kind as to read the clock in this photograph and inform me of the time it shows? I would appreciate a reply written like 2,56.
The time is 12,31
